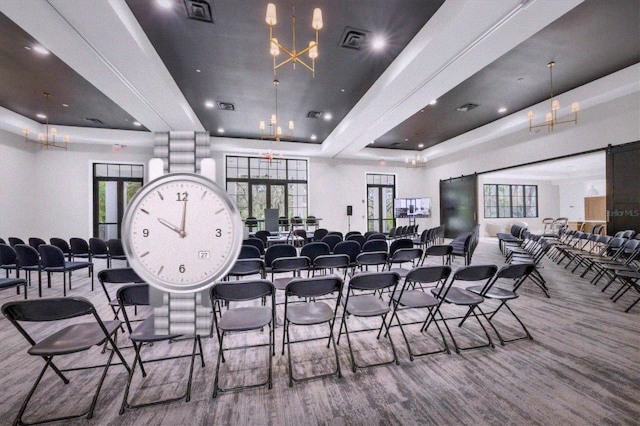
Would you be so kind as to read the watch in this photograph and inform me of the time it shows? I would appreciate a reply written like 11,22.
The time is 10,01
